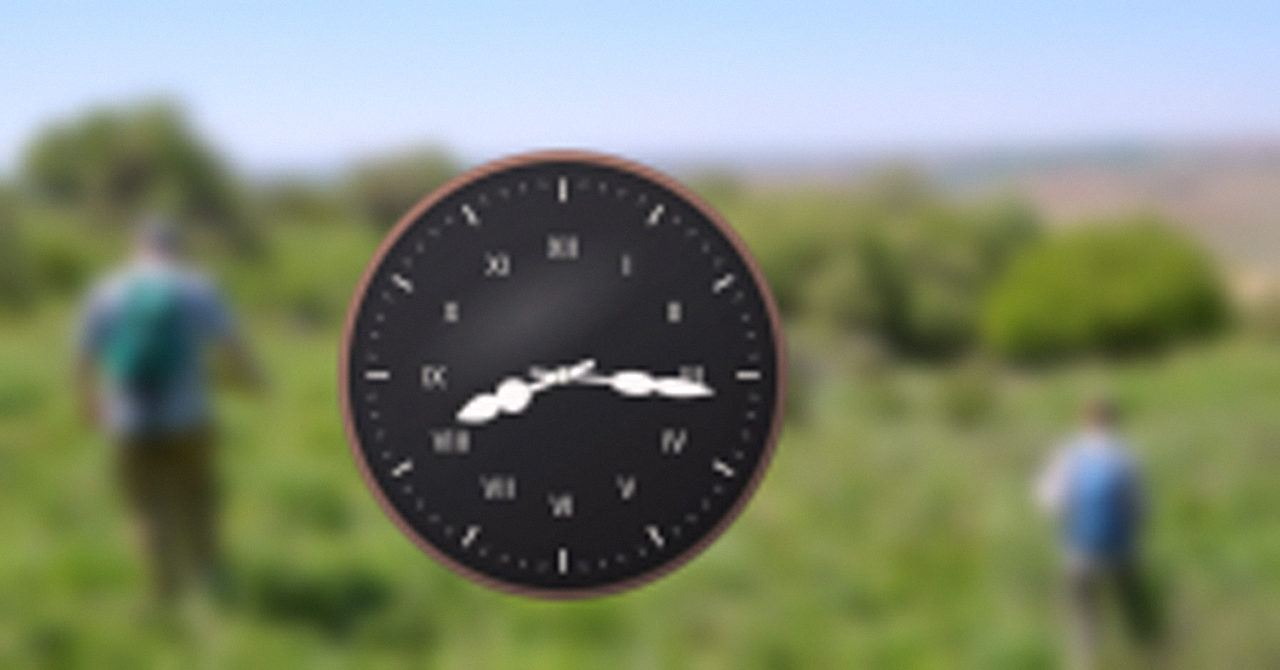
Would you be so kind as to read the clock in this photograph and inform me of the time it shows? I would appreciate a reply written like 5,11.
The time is 8,16
